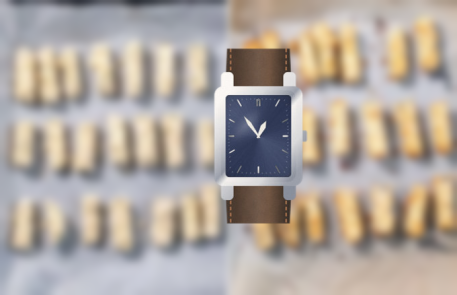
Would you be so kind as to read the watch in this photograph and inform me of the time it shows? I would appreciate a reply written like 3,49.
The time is 12,54
